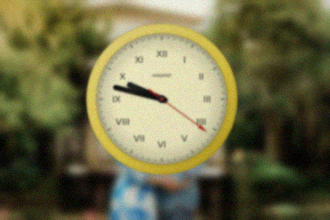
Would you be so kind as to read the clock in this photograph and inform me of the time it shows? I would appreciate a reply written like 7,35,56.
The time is 9,47,21
